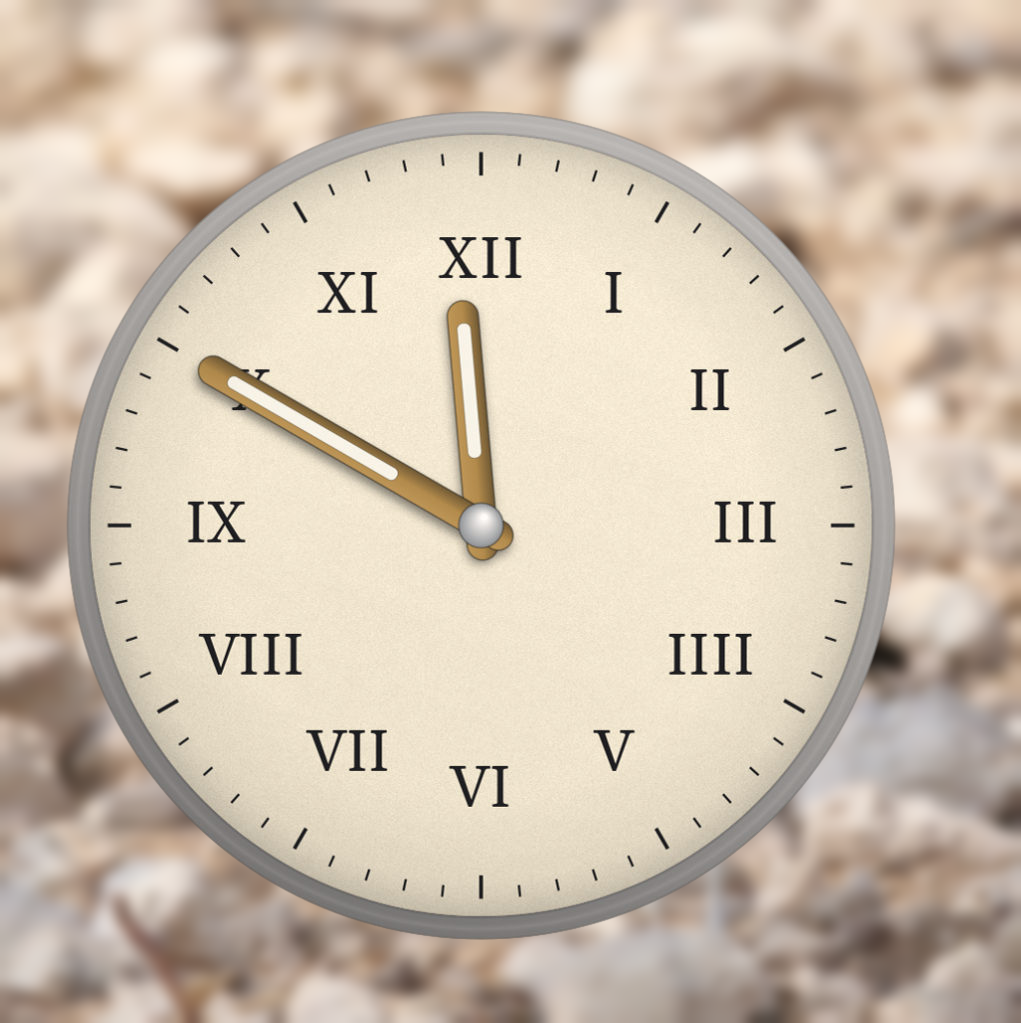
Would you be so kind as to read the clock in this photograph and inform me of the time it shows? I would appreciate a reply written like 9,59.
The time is 11,50
